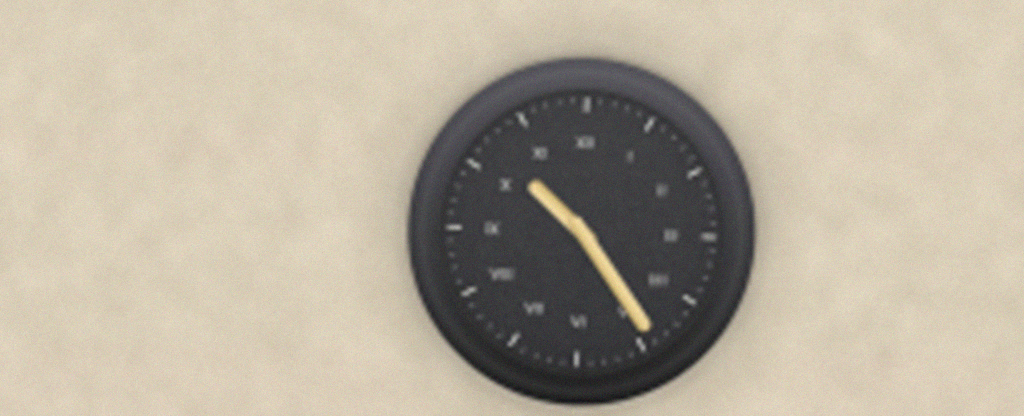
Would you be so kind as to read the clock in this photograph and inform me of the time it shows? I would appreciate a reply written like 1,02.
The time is 10,24
